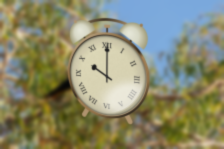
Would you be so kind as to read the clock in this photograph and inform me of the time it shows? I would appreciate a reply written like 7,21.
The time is 10,00
